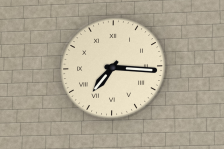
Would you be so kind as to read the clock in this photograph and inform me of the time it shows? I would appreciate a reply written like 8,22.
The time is 7,16
